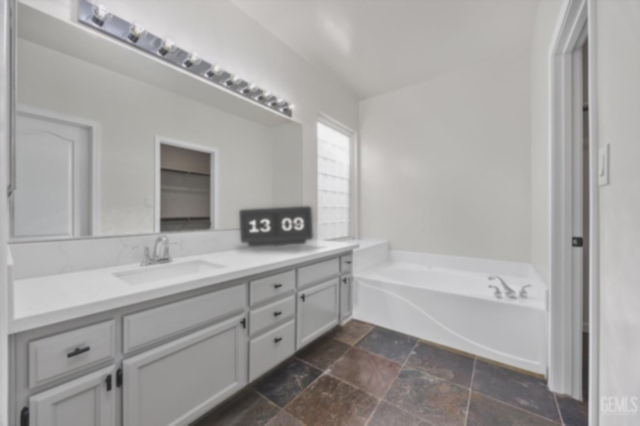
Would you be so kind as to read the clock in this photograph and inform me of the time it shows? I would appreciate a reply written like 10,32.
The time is 13,09
